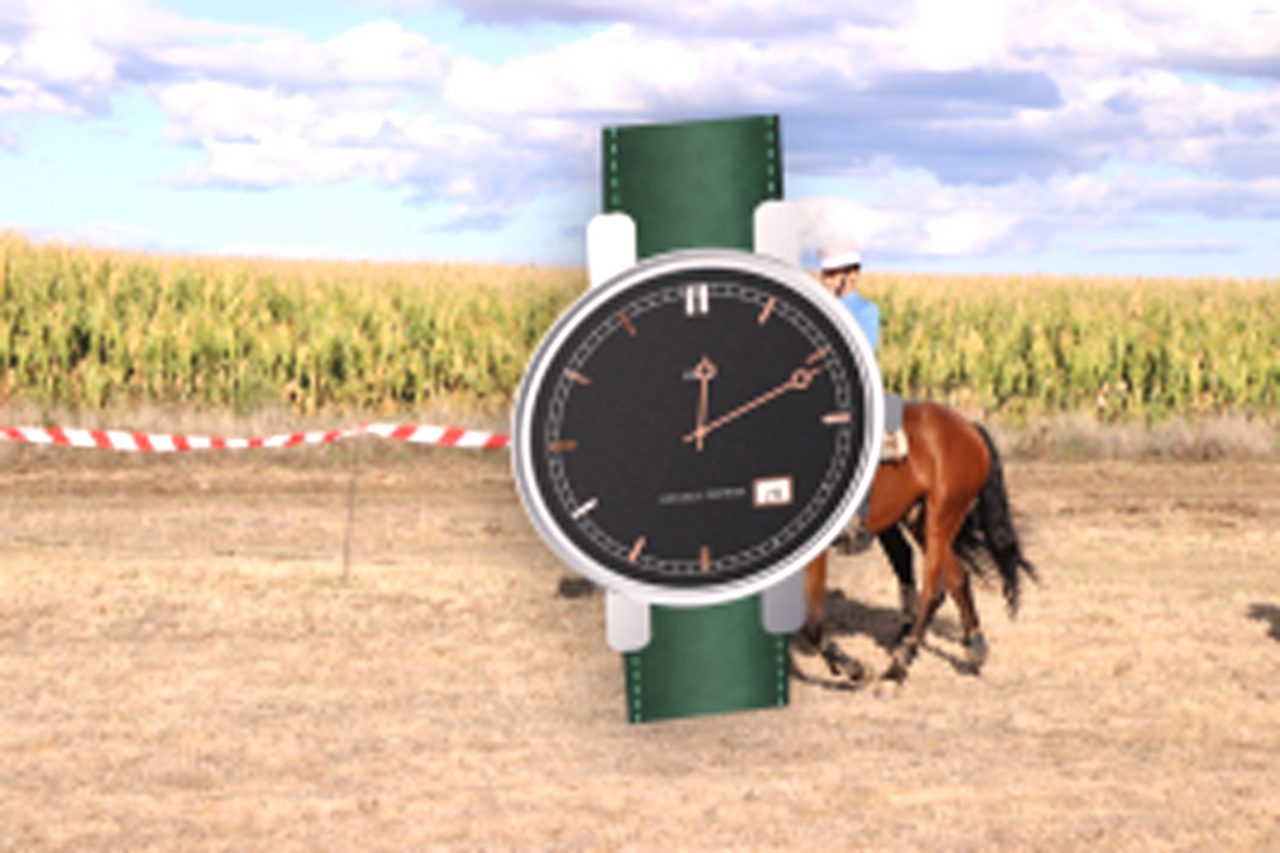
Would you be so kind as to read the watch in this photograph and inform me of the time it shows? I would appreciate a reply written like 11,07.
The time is 12,11
